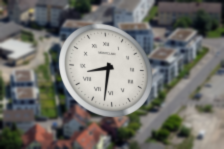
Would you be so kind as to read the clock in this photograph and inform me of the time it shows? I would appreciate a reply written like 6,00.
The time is 8,32
